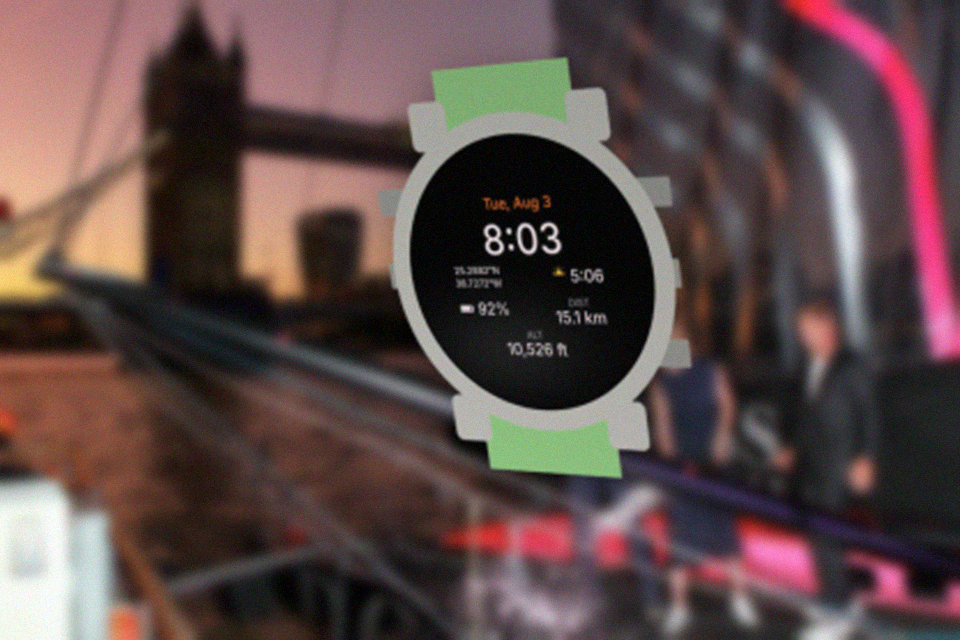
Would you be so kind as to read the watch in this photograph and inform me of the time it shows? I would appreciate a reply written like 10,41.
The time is 8,03
